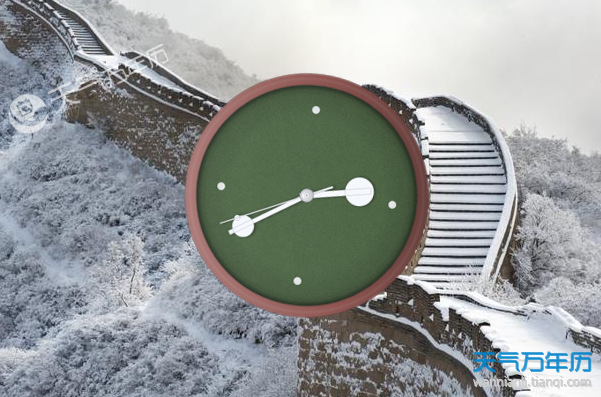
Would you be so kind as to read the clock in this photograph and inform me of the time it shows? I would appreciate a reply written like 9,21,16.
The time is 2,39,41
